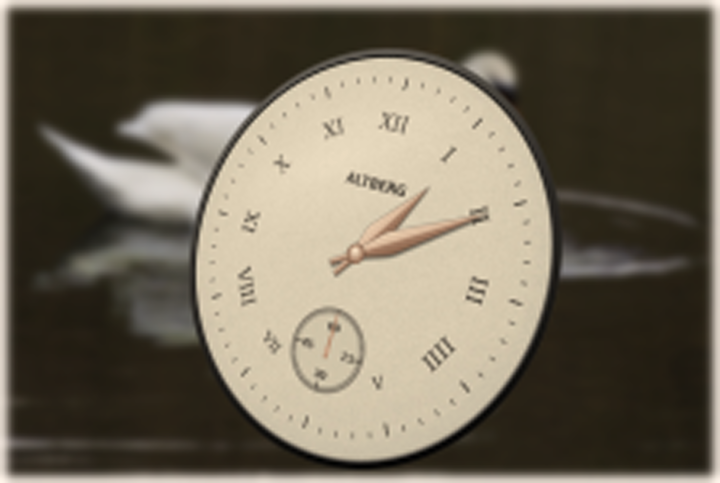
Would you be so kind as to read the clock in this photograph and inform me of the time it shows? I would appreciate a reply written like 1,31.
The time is 1,10
